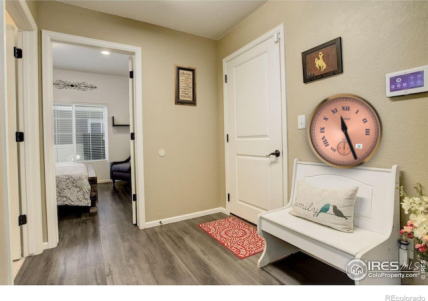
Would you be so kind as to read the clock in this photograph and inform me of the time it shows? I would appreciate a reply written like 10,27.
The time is 11,26
